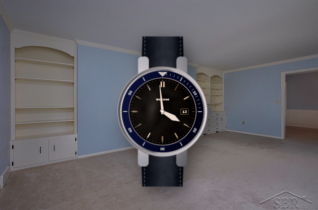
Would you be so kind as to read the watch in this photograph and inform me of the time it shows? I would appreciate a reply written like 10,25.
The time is 3,59
